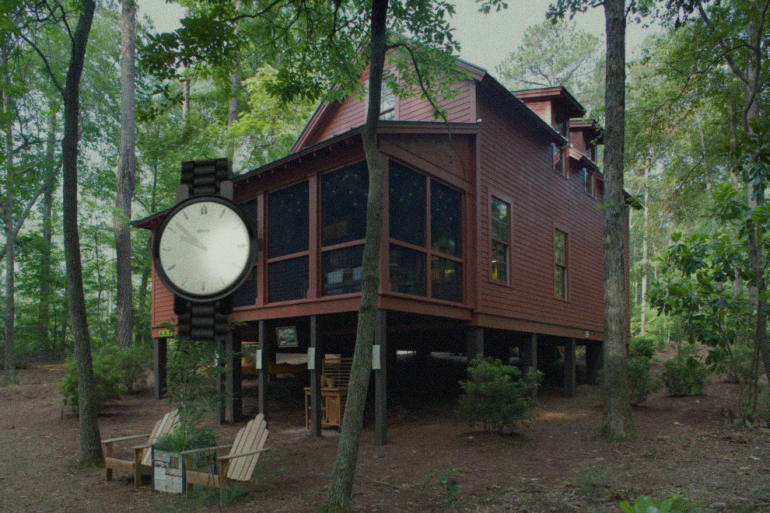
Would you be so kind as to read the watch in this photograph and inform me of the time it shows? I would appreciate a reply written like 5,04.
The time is 9,52
